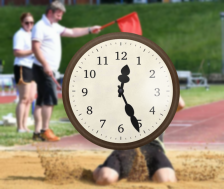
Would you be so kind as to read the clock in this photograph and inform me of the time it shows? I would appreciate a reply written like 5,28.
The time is 12,26
